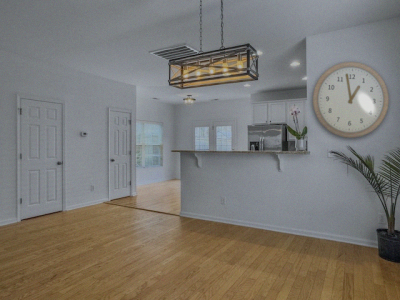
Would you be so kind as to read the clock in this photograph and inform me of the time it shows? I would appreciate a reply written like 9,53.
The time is 12,58
